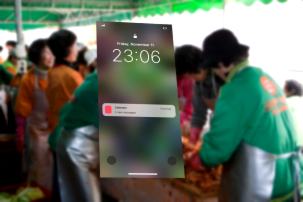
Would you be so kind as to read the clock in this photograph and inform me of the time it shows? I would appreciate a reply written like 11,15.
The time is 23,06
